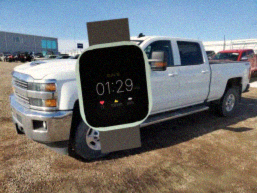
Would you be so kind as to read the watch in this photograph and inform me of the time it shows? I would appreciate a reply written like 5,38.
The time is 1,29
